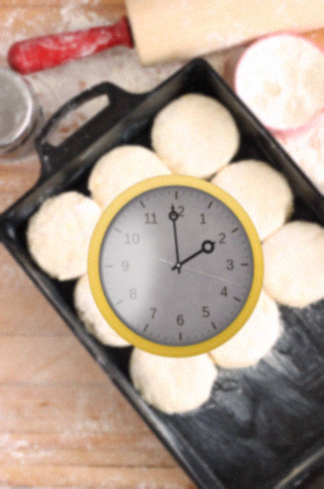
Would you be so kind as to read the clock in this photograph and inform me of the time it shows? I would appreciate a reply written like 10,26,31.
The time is 1,59,18
